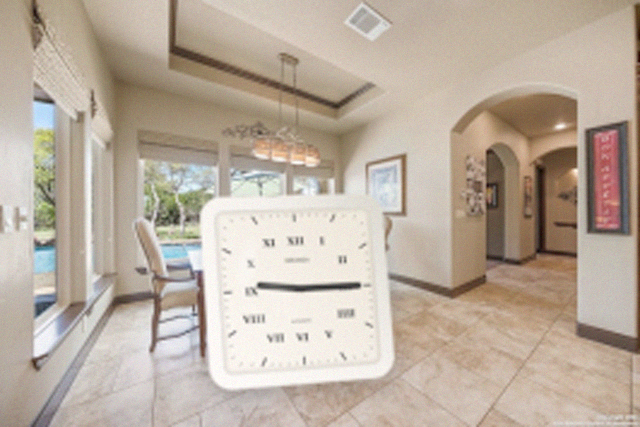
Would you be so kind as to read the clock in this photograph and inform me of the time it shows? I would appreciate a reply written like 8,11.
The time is 9,15
